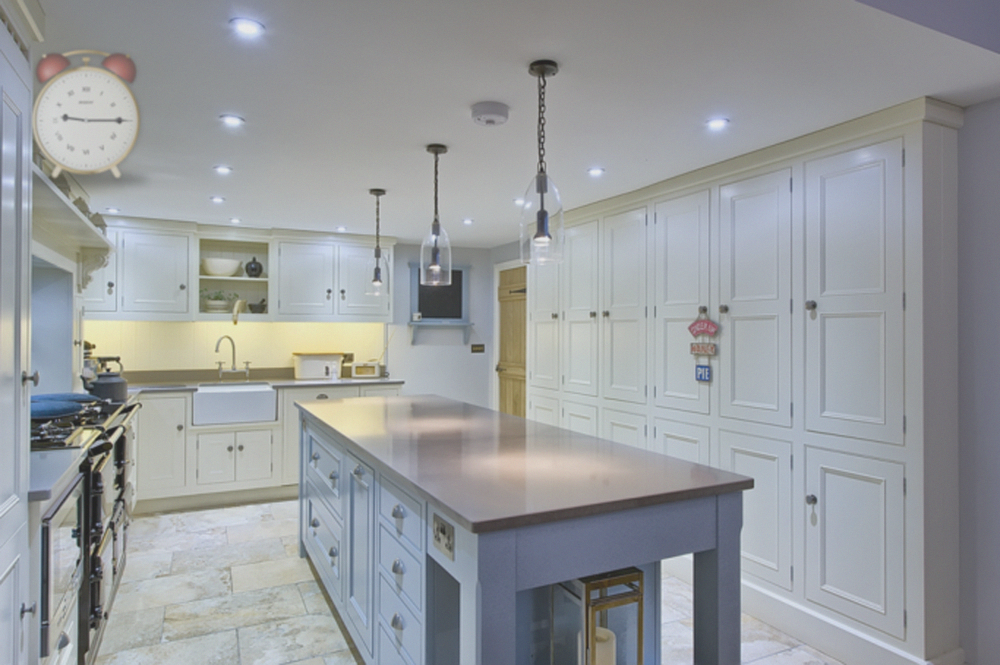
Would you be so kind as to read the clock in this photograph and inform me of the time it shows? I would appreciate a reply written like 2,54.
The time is 9,15
